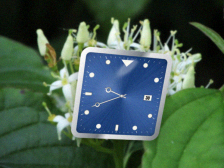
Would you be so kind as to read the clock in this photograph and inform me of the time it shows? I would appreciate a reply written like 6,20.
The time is 9,41
